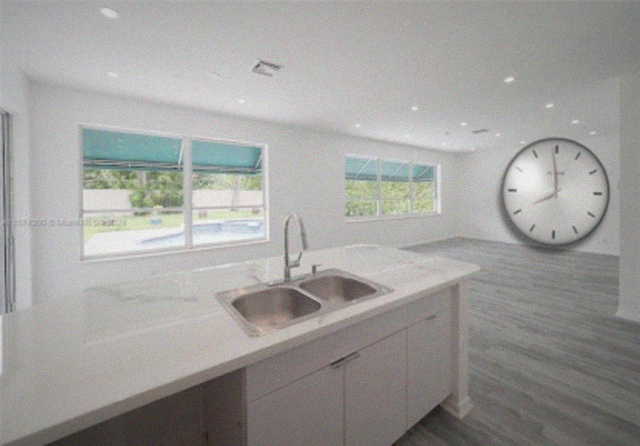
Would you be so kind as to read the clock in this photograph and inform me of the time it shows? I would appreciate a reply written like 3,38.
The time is 7,59
